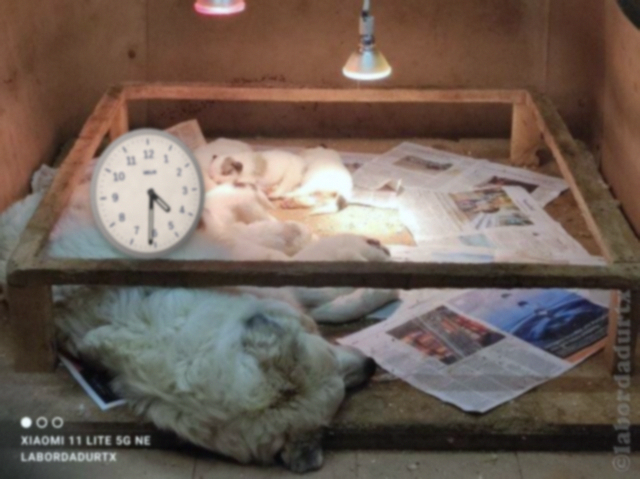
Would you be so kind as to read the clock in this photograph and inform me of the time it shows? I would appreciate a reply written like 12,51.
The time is 4,31
